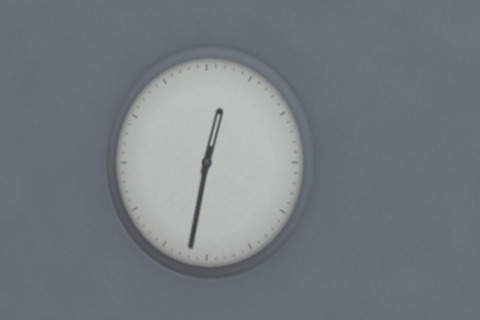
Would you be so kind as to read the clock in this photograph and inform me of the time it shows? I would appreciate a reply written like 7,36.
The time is 12,32
